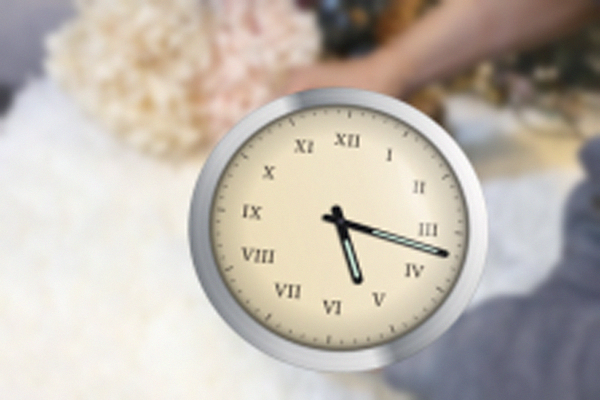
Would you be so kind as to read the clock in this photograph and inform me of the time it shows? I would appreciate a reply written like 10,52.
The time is 5,17
